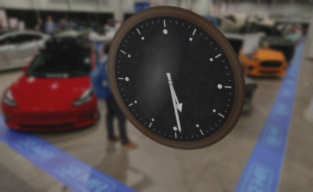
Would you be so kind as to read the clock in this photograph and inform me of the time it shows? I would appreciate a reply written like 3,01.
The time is 5,29
